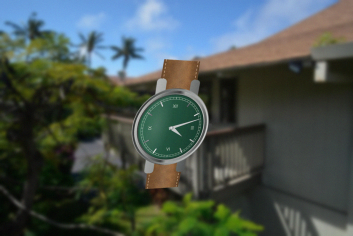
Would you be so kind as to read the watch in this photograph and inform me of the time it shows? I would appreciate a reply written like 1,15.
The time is 4,12
